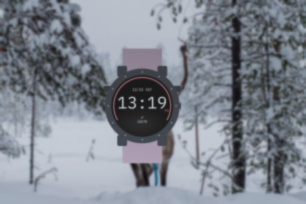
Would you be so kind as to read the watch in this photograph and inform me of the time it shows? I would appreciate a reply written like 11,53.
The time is 13,19
